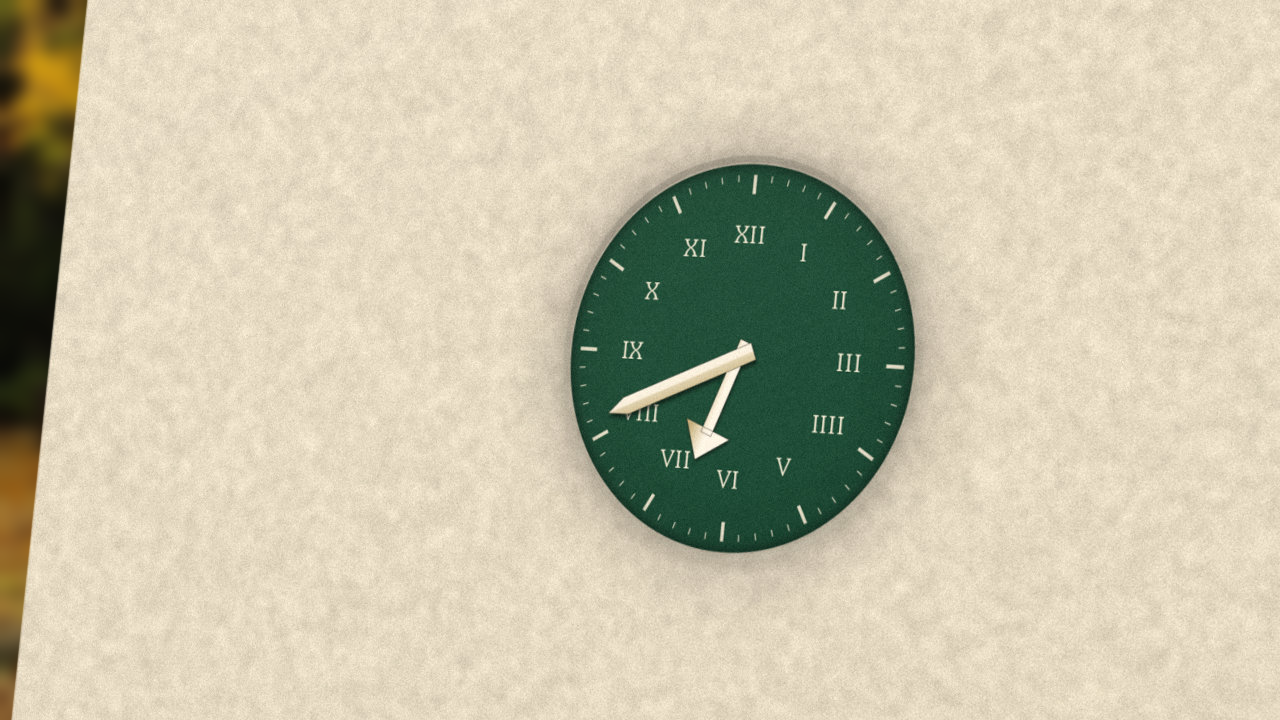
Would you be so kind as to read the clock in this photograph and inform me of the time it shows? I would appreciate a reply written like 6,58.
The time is 6,41
